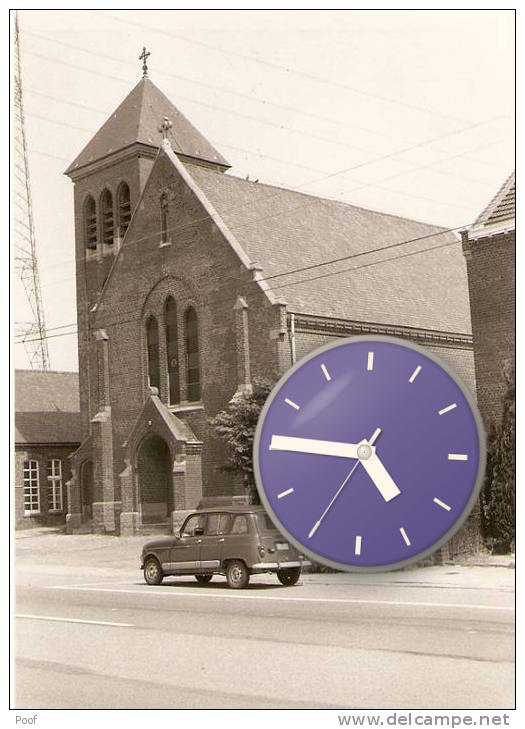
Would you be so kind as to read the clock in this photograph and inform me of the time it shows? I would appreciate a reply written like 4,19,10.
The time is 4,45,35
